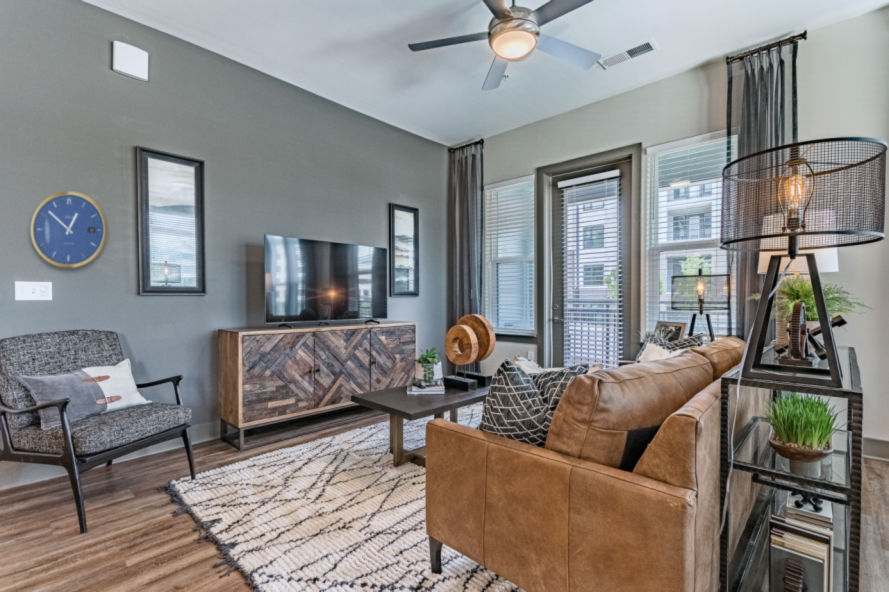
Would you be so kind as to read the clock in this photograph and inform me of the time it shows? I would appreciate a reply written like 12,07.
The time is 12,52
